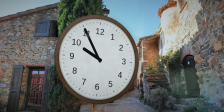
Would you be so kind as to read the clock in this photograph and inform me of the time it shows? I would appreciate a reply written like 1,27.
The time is 9,55
